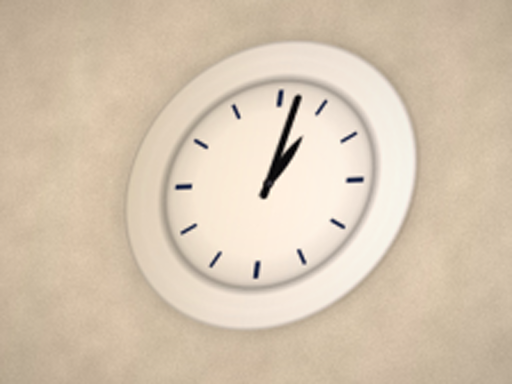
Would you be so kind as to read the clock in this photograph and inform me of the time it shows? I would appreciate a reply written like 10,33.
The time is 1,02
